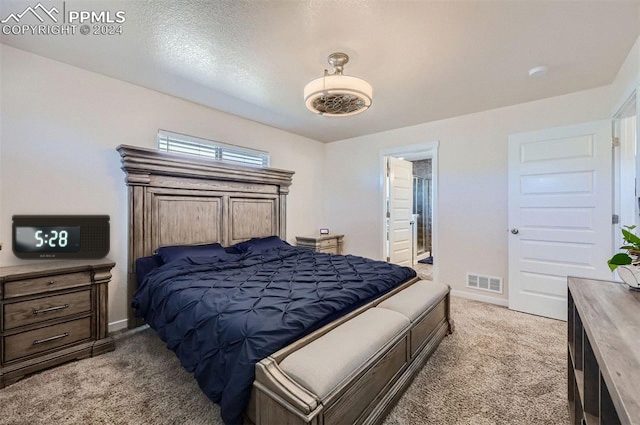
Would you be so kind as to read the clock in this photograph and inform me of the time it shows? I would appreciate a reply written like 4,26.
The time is 5,28
